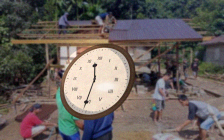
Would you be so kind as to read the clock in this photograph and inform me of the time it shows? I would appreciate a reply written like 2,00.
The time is 11,31
